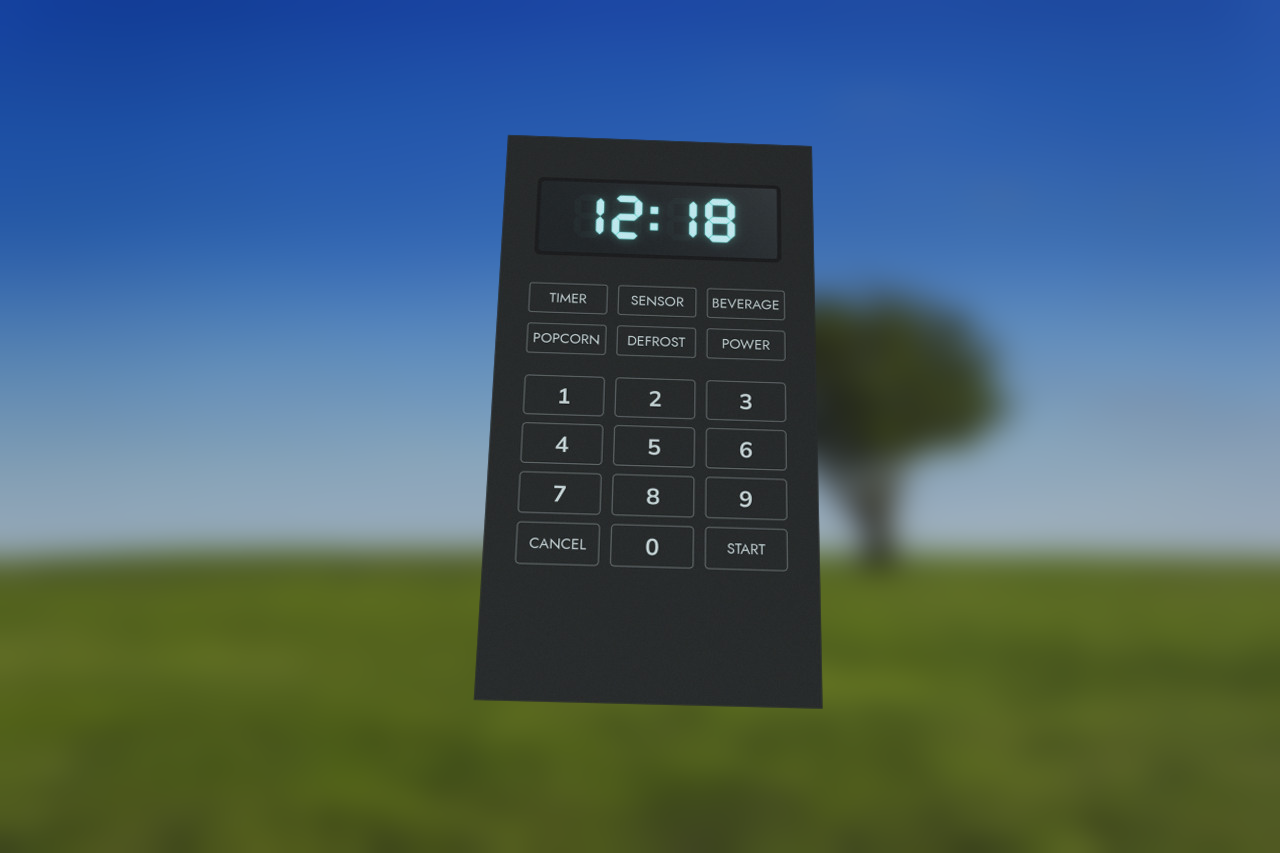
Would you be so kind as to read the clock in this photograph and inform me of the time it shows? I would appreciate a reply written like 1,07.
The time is 12,18
